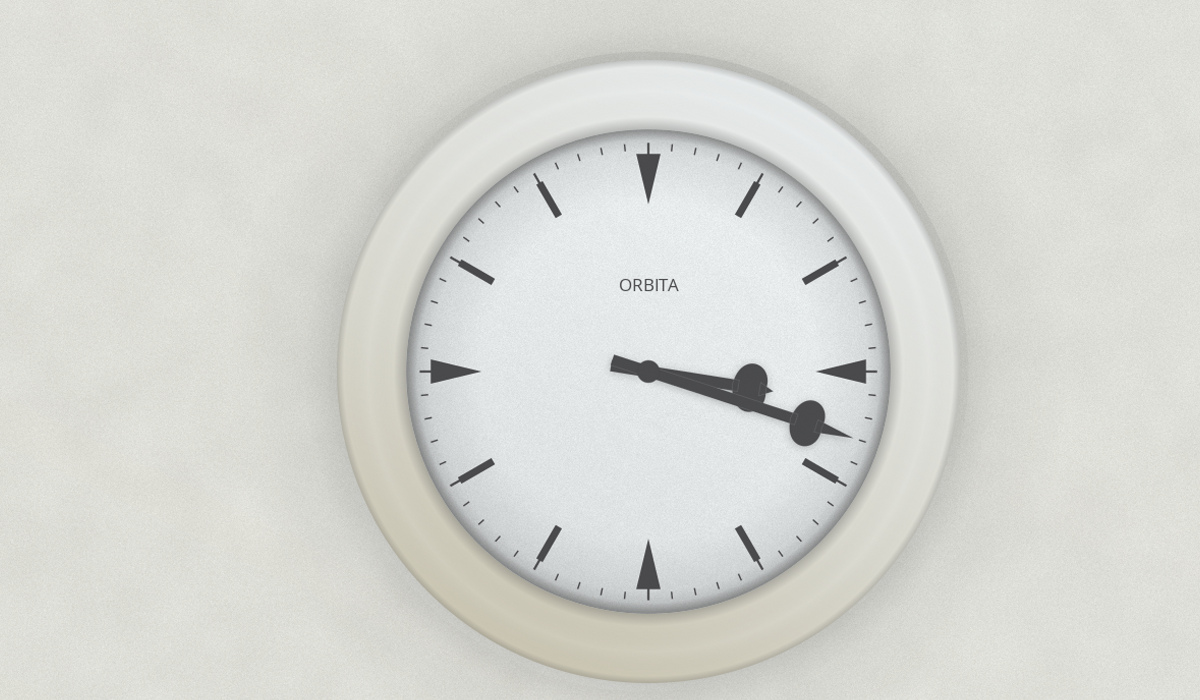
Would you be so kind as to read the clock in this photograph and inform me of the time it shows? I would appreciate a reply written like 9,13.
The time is 3,18
